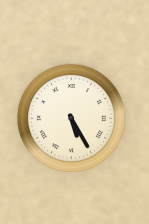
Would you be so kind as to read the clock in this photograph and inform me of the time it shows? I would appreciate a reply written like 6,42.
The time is 5,25
